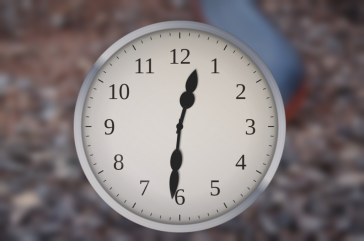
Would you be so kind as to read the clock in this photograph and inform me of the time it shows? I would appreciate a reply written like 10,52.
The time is 12,31
